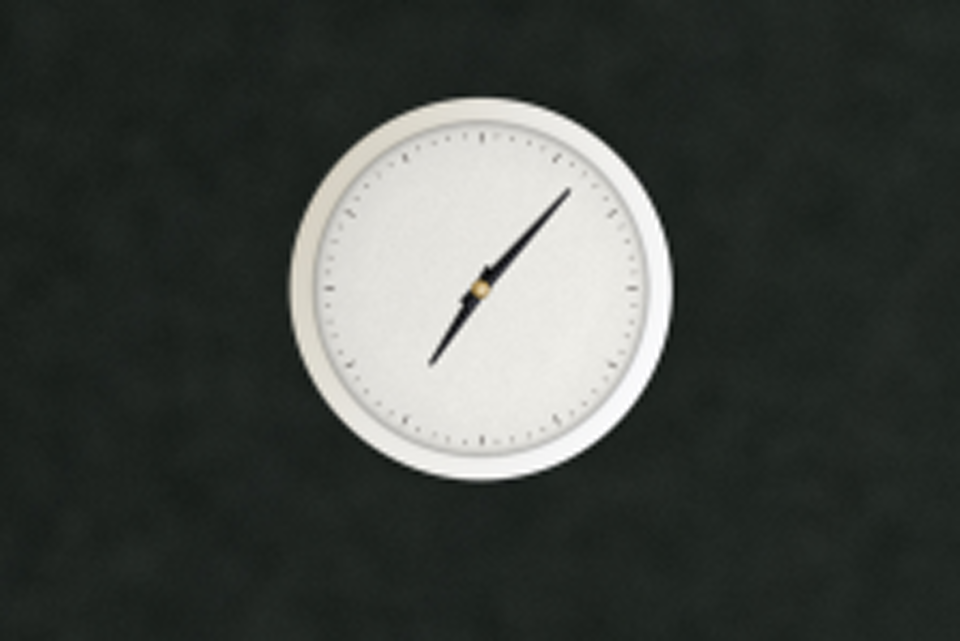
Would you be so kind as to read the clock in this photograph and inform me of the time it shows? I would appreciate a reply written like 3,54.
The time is 7,07
